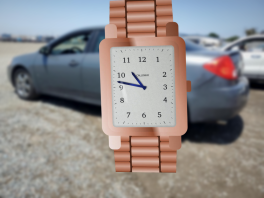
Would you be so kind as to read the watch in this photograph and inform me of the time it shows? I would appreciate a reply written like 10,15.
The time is 10,47
